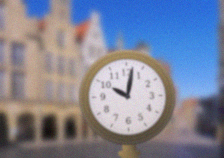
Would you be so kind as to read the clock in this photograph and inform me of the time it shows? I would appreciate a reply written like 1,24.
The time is 10,02
